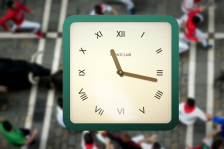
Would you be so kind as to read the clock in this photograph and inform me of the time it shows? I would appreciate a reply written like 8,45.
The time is 11,17
